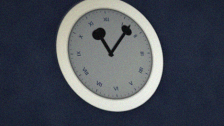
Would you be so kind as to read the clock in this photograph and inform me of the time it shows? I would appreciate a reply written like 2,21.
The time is 11,07
